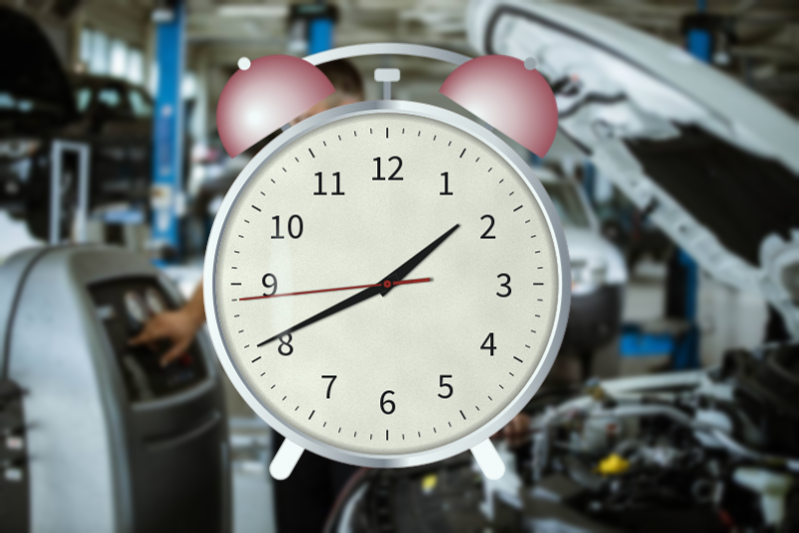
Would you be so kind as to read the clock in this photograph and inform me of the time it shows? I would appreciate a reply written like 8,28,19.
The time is 1,40,44
